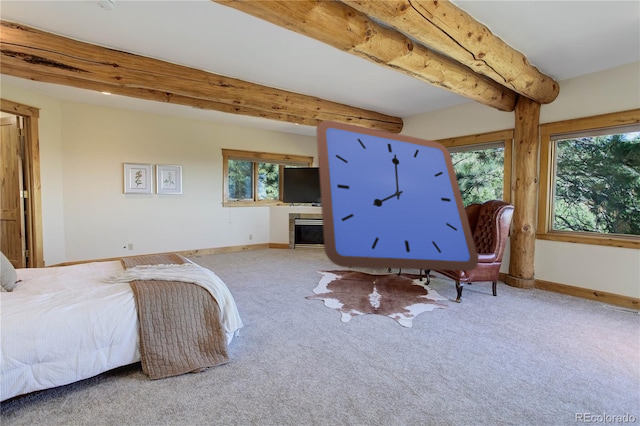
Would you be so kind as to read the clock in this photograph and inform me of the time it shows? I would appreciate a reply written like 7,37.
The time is 8,01
